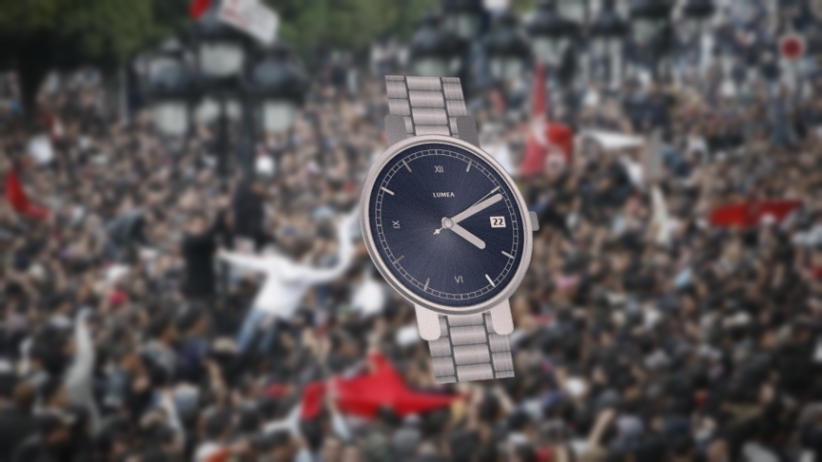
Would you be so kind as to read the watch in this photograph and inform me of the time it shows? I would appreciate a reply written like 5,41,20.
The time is 4,11,10
